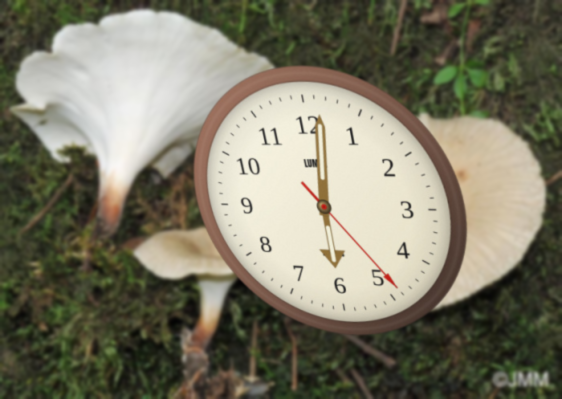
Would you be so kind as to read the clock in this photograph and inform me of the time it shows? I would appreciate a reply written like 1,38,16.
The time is 6,01,24
